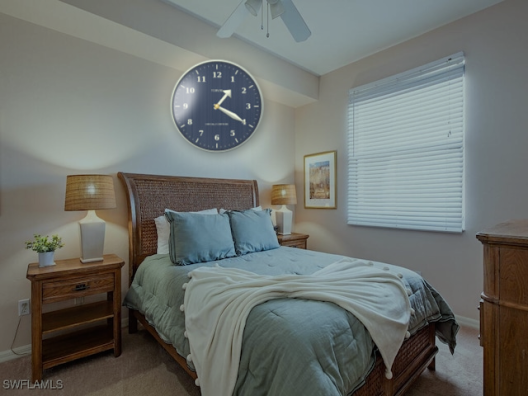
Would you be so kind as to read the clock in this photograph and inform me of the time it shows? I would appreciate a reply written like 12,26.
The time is 1,20
